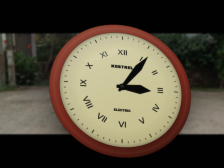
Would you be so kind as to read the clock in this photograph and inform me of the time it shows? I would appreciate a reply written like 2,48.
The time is 3,06
